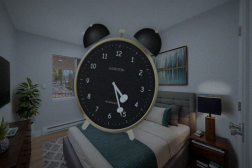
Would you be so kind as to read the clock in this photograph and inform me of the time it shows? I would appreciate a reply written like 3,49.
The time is 4,26
